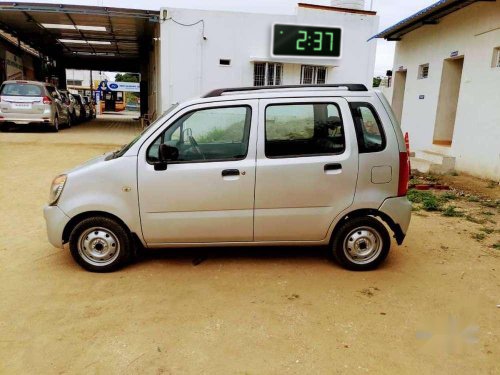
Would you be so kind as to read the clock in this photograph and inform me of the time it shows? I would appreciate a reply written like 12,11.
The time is 2,37
